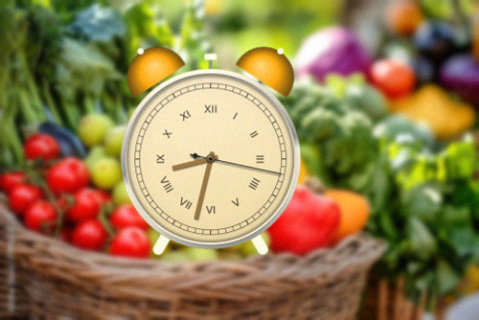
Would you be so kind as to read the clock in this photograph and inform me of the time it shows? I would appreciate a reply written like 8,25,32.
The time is 8,32,17
